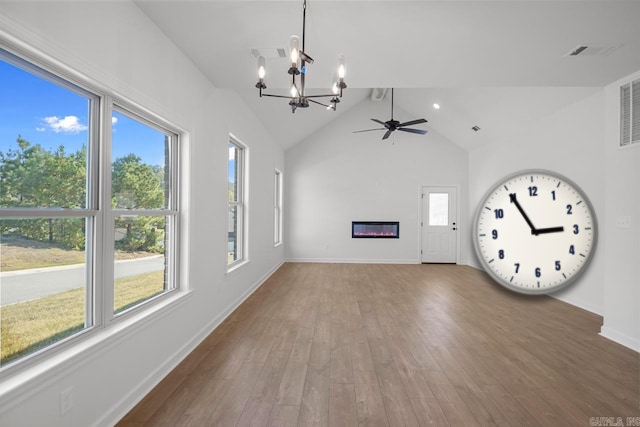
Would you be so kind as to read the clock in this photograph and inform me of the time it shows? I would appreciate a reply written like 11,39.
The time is 2,55
